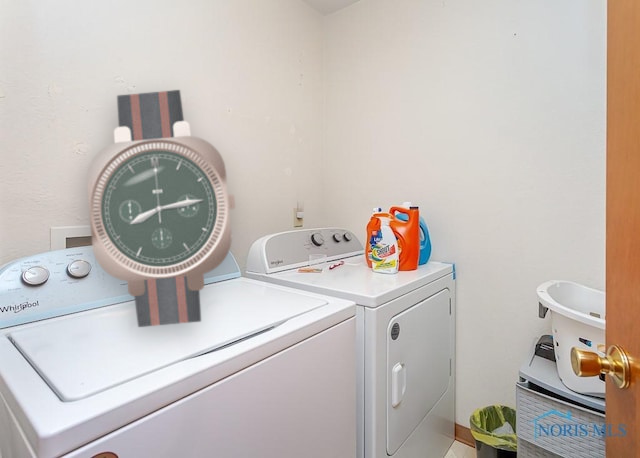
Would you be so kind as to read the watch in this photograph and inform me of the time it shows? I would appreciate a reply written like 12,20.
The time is 8,14
